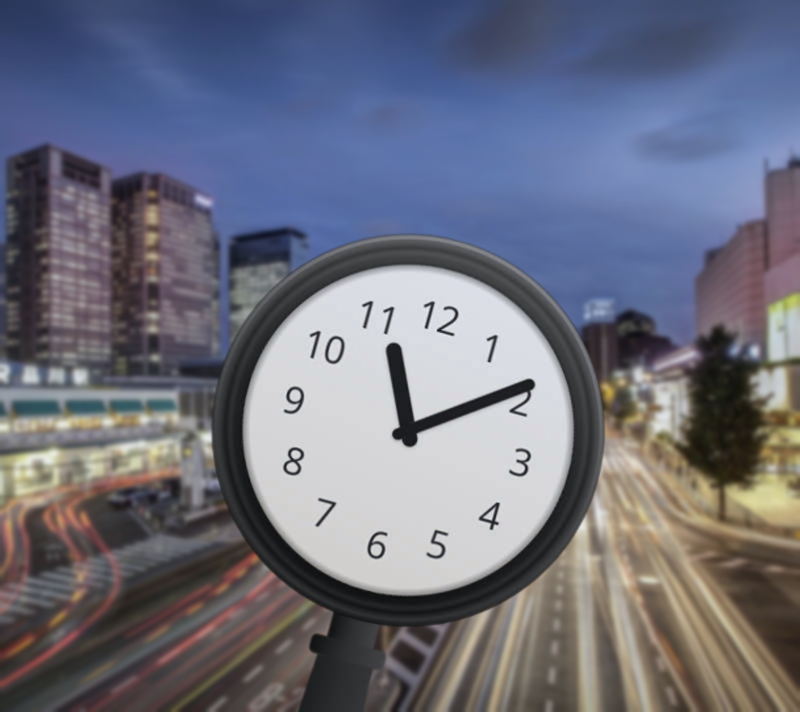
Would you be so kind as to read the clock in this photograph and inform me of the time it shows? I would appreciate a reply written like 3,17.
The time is 11,09
